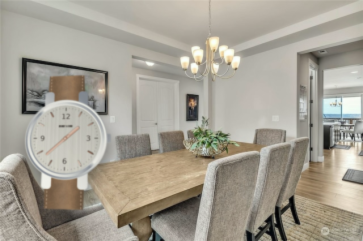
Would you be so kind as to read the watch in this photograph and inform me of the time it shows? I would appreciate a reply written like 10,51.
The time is 1,38
